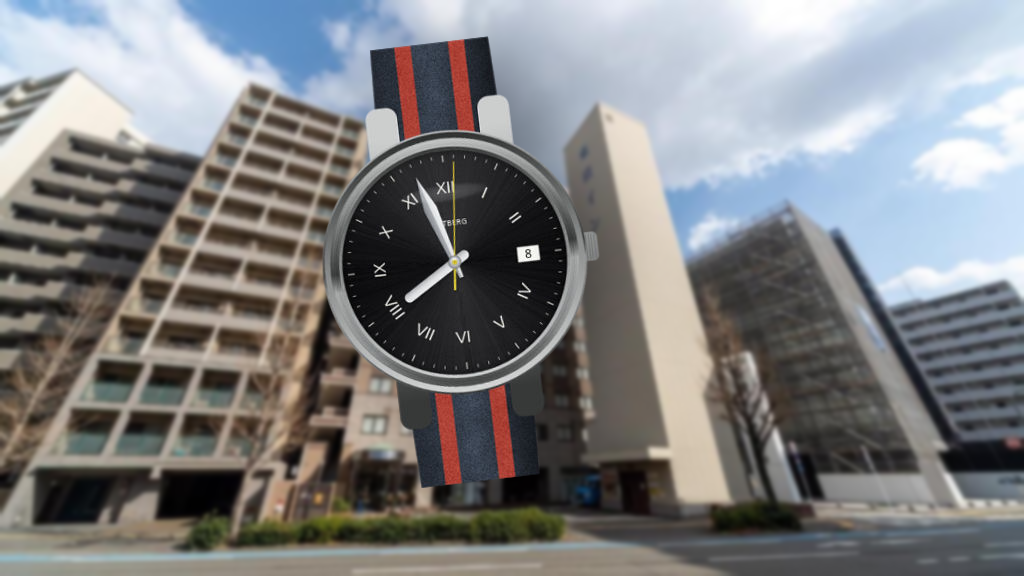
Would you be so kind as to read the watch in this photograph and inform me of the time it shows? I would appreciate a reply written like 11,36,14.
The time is 7,57,01
